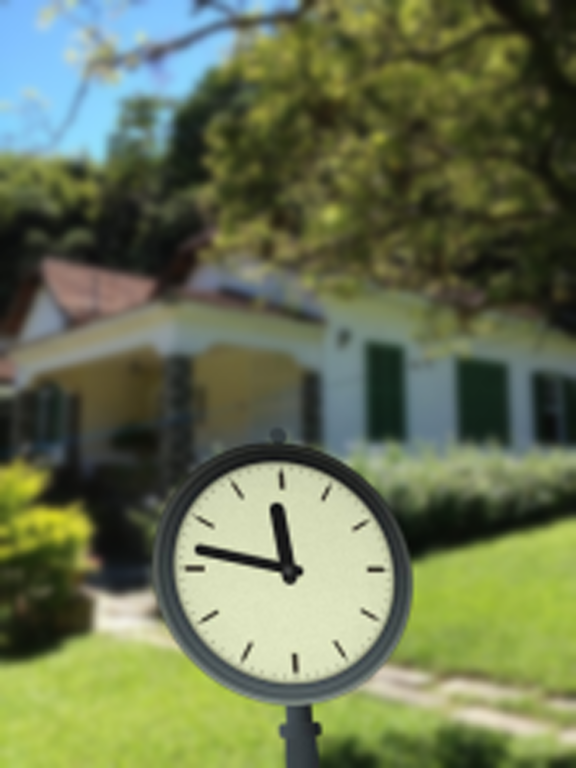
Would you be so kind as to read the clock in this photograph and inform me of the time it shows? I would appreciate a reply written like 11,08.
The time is 11,47
